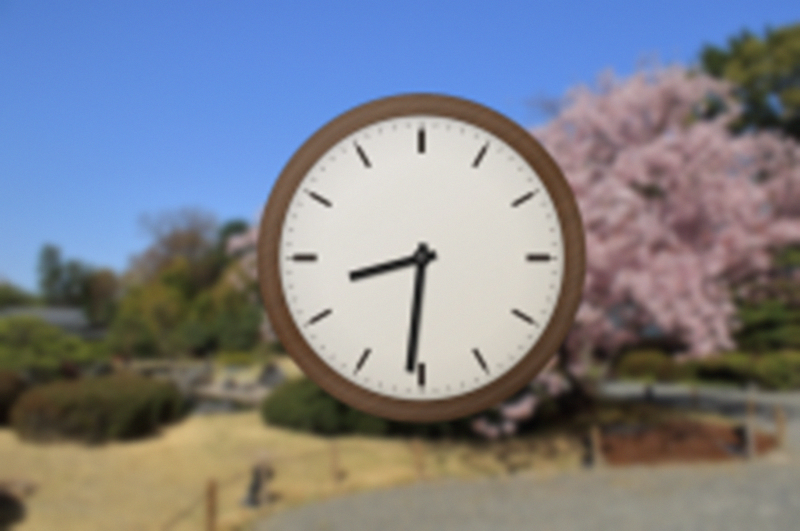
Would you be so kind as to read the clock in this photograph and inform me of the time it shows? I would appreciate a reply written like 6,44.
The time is 8,31
